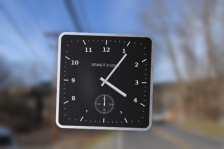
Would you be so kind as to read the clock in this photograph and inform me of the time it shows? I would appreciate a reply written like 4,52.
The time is 4,06
